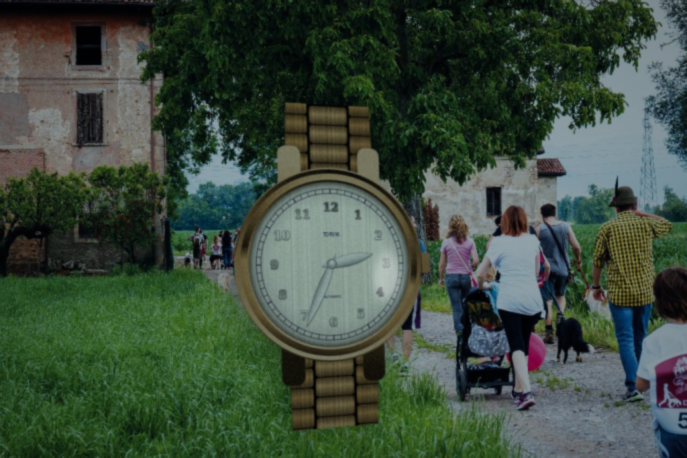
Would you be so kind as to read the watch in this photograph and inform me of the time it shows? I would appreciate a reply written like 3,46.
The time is 2,34
